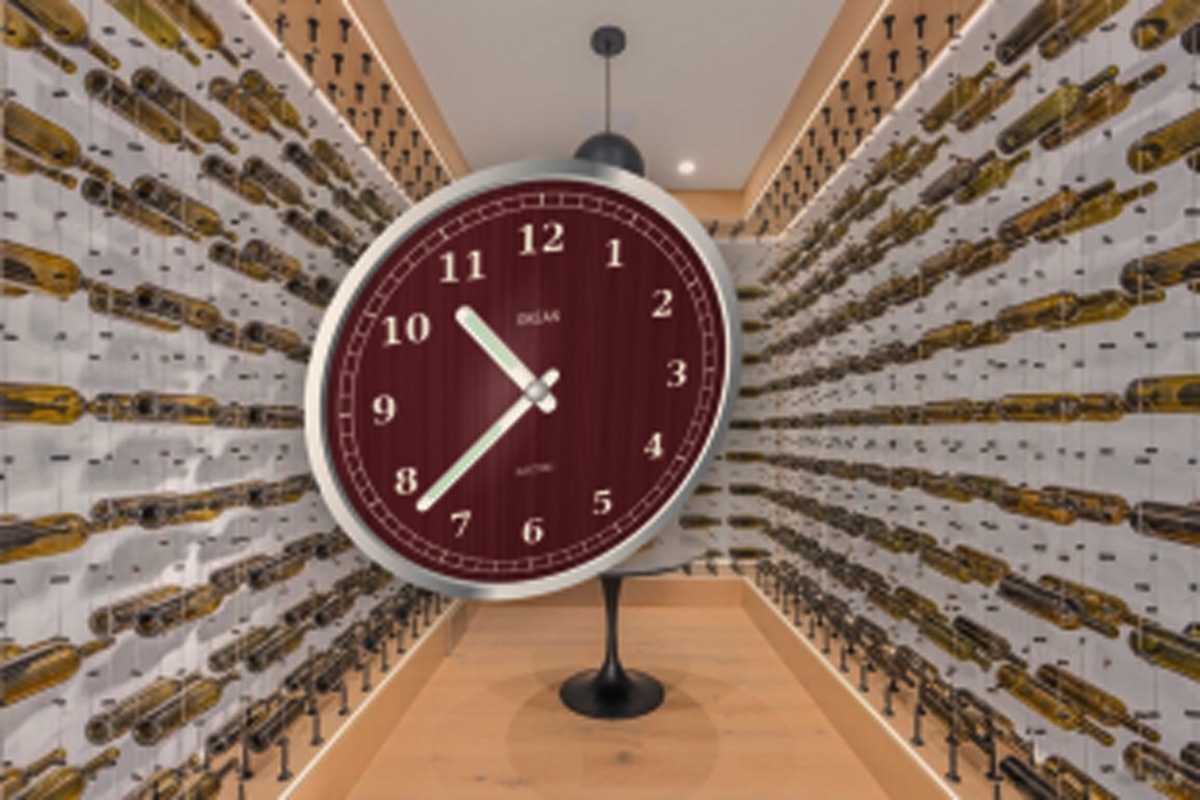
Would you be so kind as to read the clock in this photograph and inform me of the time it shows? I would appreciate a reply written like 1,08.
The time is 10,38
